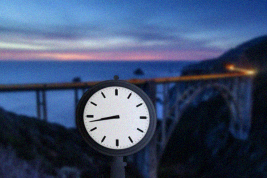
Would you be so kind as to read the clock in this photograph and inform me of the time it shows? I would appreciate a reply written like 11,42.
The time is 8,43
